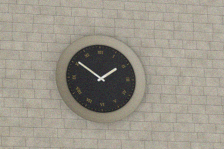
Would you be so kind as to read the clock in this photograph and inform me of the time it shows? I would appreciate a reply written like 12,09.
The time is 1,51
